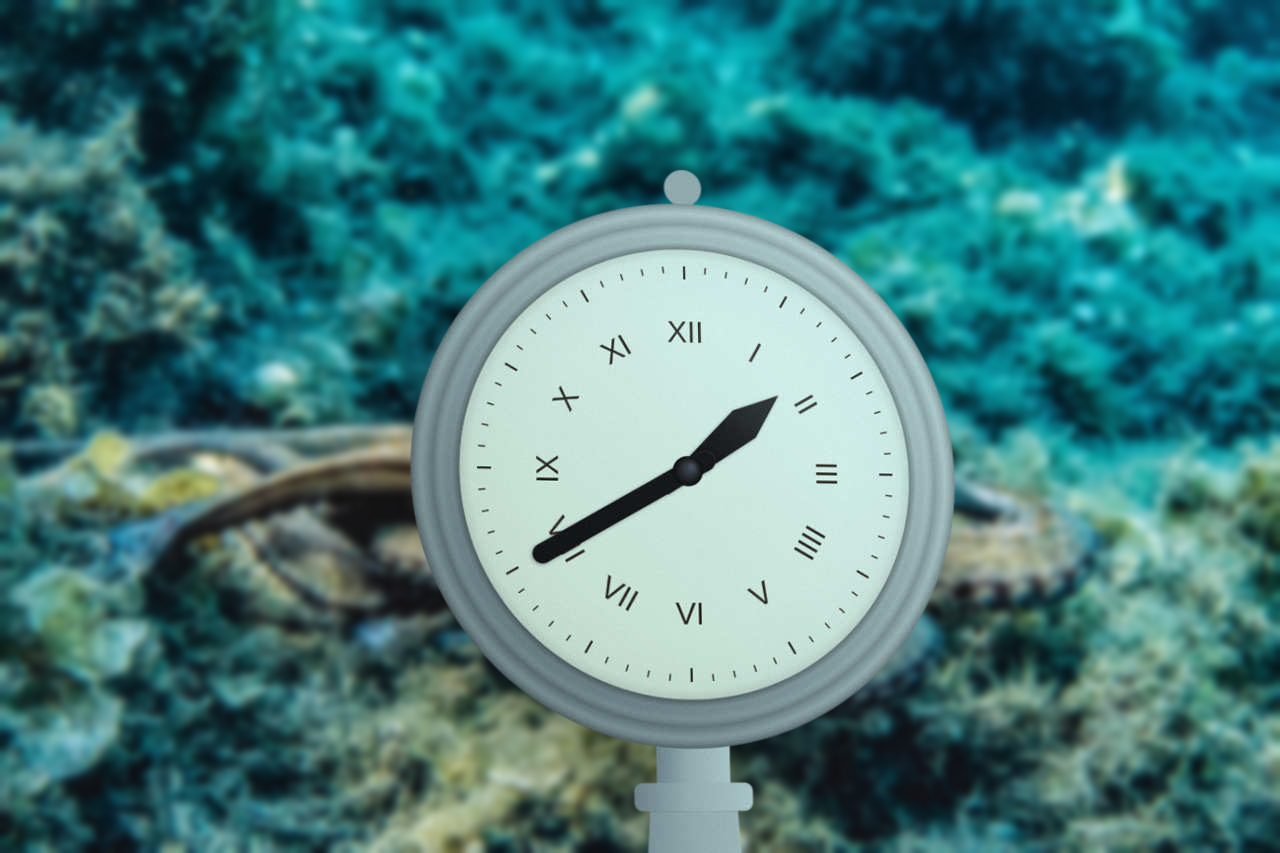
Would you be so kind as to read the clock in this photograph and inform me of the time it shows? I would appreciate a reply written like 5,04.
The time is 1,40
